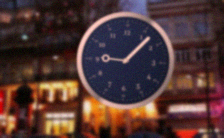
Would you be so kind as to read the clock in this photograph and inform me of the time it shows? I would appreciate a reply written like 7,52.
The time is 9,07
